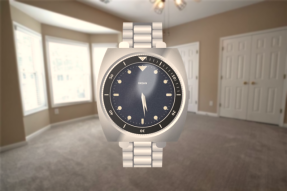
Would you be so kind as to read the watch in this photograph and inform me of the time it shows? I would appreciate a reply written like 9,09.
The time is 5,29
